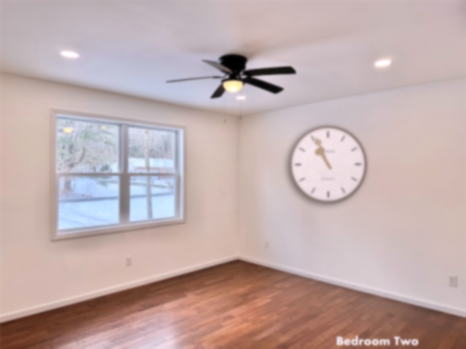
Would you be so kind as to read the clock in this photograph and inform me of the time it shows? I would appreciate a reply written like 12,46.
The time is 10,56
